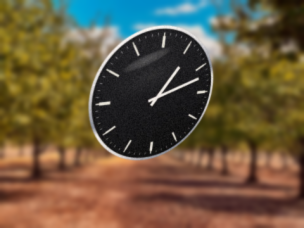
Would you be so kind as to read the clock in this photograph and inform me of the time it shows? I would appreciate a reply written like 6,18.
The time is 1,12
